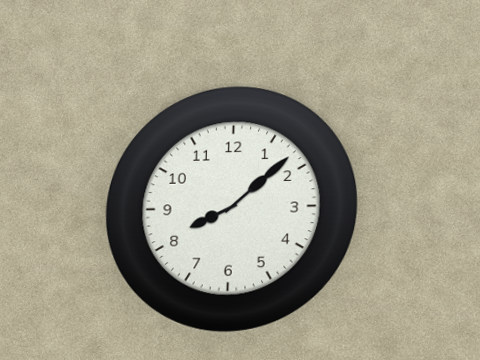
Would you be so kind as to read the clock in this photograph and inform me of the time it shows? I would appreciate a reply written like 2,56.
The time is 8,08
